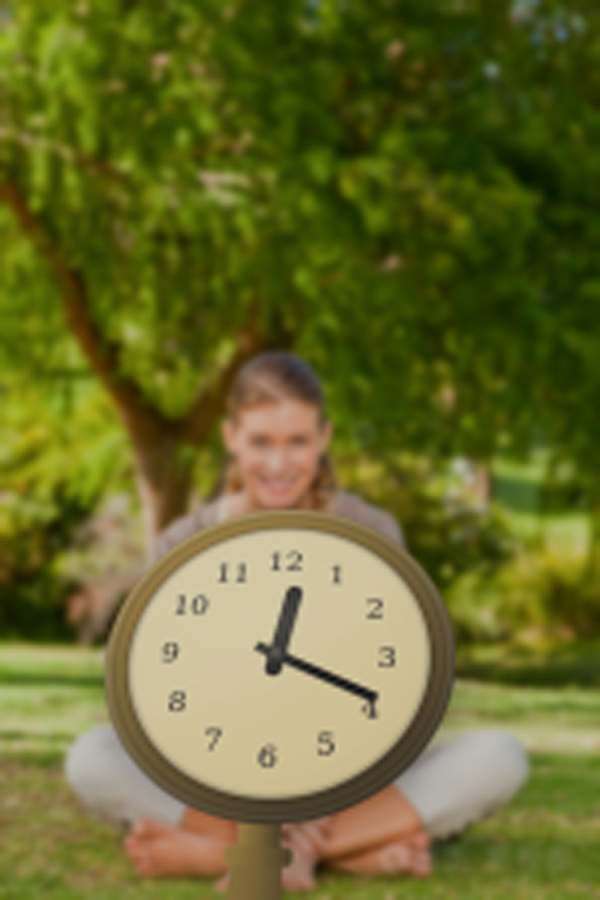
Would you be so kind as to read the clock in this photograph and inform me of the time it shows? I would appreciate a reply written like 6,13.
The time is 12,19
